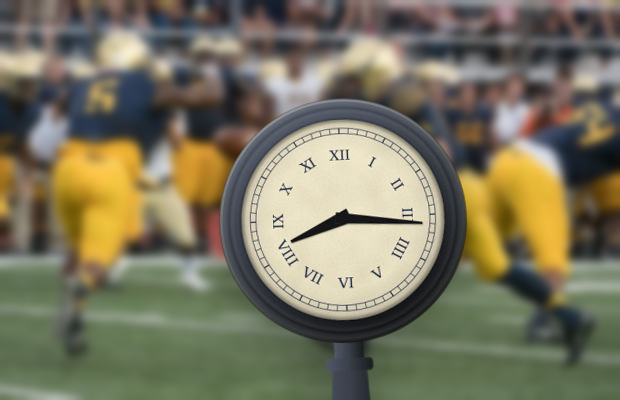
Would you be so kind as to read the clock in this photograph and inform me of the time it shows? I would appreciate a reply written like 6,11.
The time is 8,16
